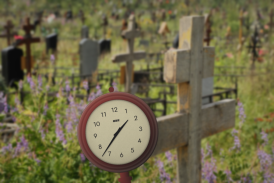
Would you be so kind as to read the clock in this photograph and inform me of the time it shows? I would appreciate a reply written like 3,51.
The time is 1,37
